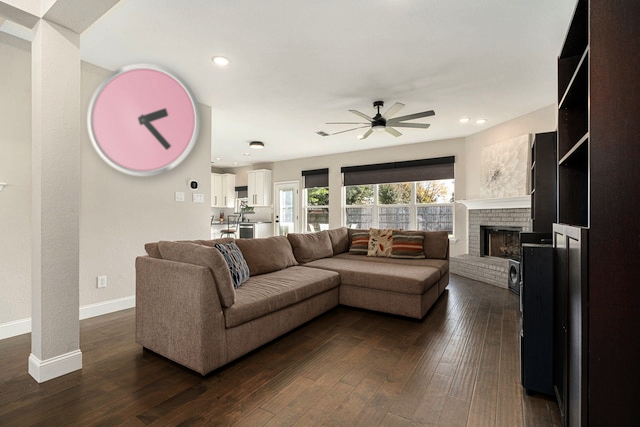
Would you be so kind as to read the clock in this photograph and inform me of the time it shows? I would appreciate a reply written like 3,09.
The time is 2,23
